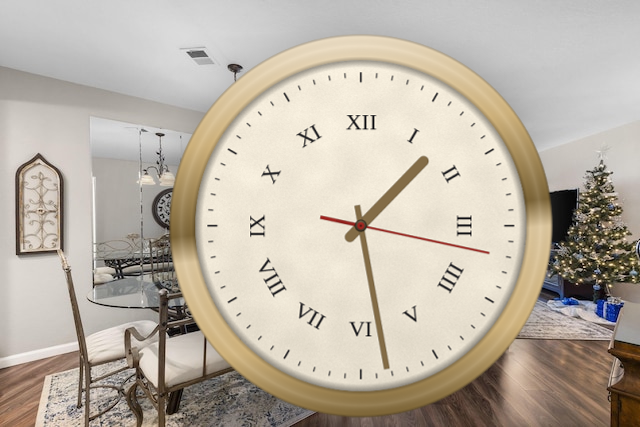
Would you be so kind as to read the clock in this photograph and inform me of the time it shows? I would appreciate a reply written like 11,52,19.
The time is 1,28,17
